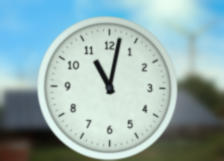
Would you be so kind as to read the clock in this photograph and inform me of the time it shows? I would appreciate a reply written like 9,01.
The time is 11,02
